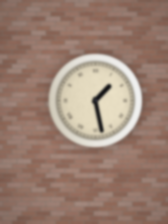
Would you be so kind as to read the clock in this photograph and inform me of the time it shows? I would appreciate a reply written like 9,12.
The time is 1,28
